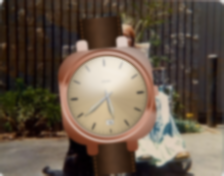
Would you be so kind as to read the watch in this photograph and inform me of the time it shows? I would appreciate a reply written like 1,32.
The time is 5,39
